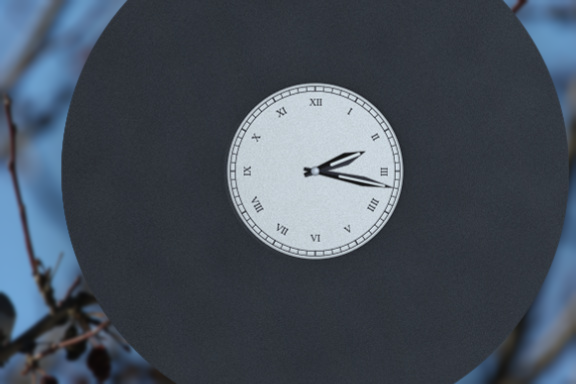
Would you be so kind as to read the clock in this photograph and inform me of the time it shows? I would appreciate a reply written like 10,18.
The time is 2,17
